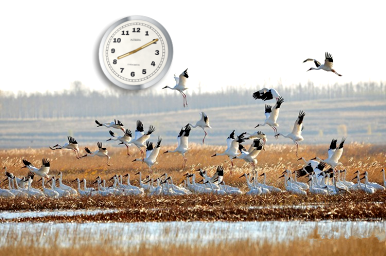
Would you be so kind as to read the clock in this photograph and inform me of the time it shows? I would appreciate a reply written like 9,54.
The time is 8,10
